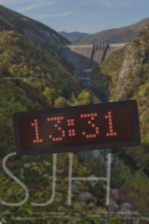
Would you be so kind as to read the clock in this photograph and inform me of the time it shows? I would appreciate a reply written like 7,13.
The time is 13,31
